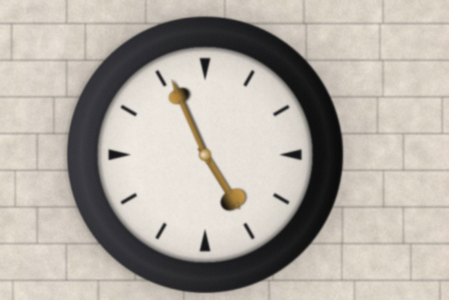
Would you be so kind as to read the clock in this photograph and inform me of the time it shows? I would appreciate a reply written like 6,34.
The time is 4,56
